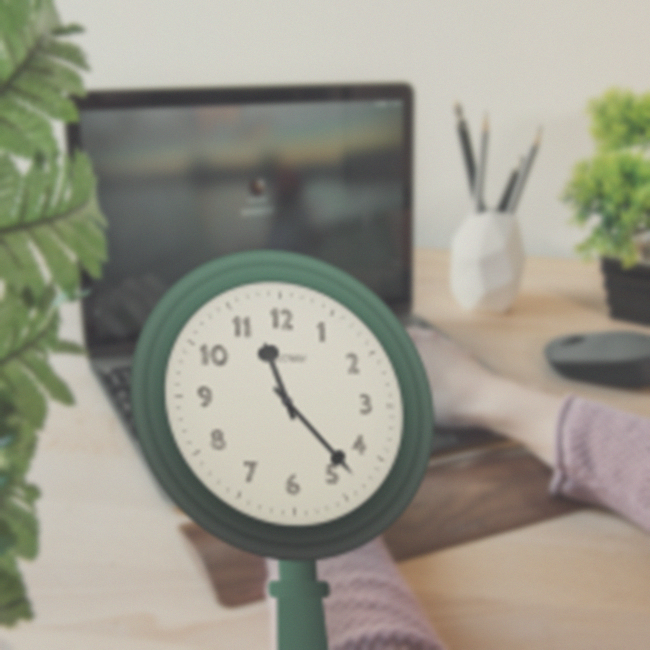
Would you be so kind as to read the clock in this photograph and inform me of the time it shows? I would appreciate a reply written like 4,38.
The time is 11,23
